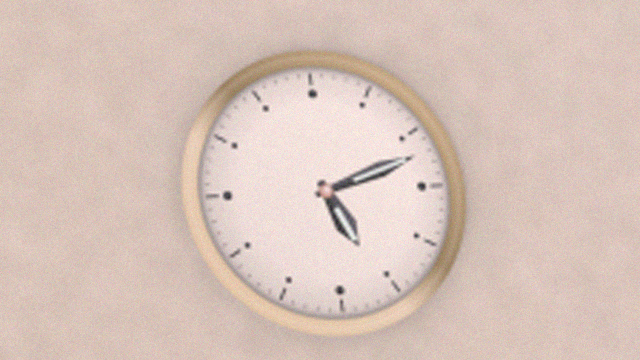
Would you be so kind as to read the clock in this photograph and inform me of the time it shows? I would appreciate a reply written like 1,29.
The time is 5,12
